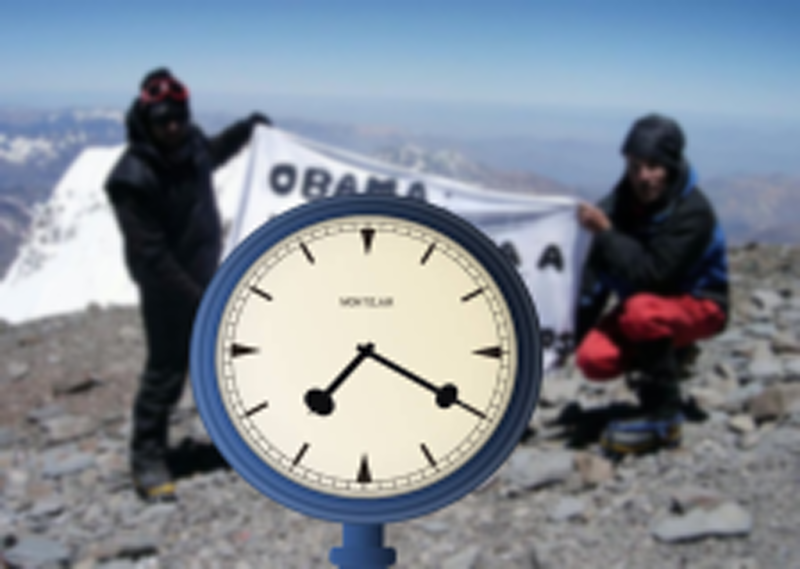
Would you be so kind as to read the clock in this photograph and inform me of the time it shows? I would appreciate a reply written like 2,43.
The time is 7,20
